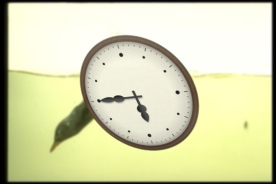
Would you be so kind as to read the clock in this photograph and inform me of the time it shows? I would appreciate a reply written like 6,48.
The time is 5,45
